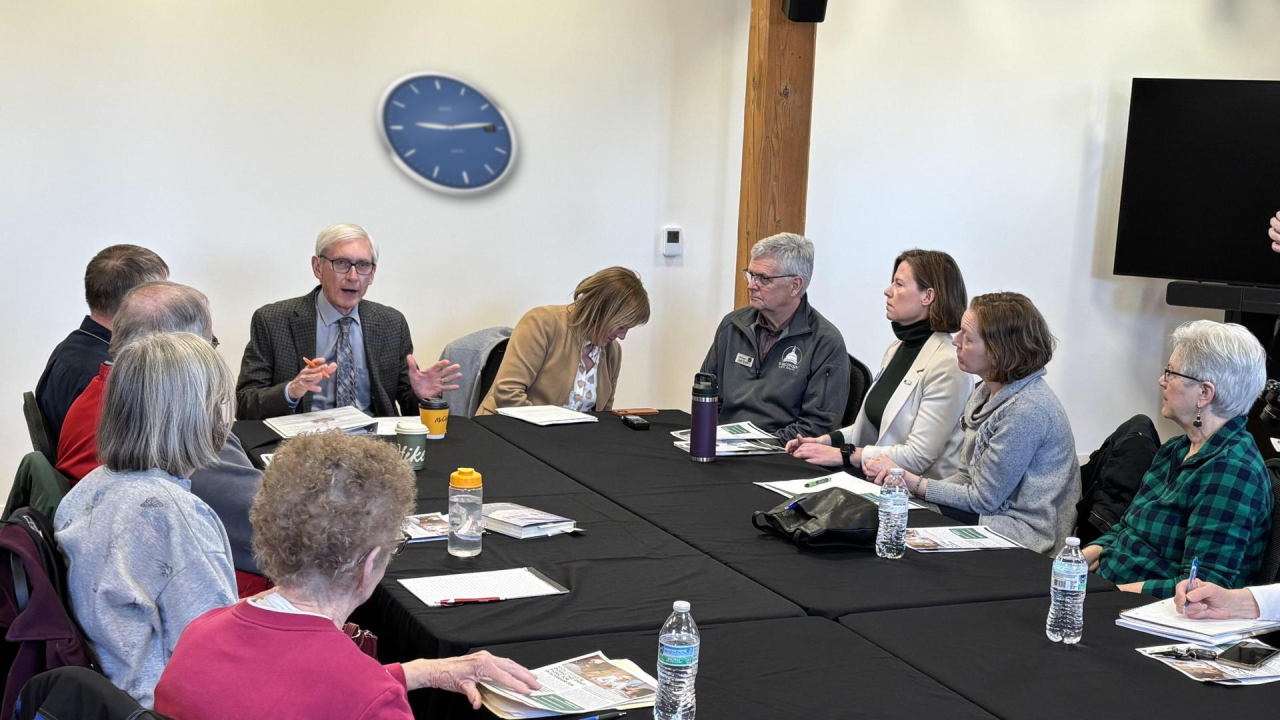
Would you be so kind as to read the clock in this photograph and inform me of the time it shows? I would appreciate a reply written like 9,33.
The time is 9,14
